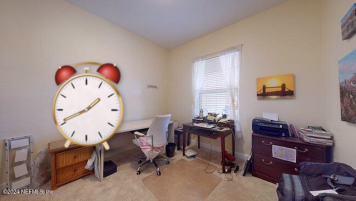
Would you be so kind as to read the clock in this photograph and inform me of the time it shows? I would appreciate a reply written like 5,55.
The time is 1,41
